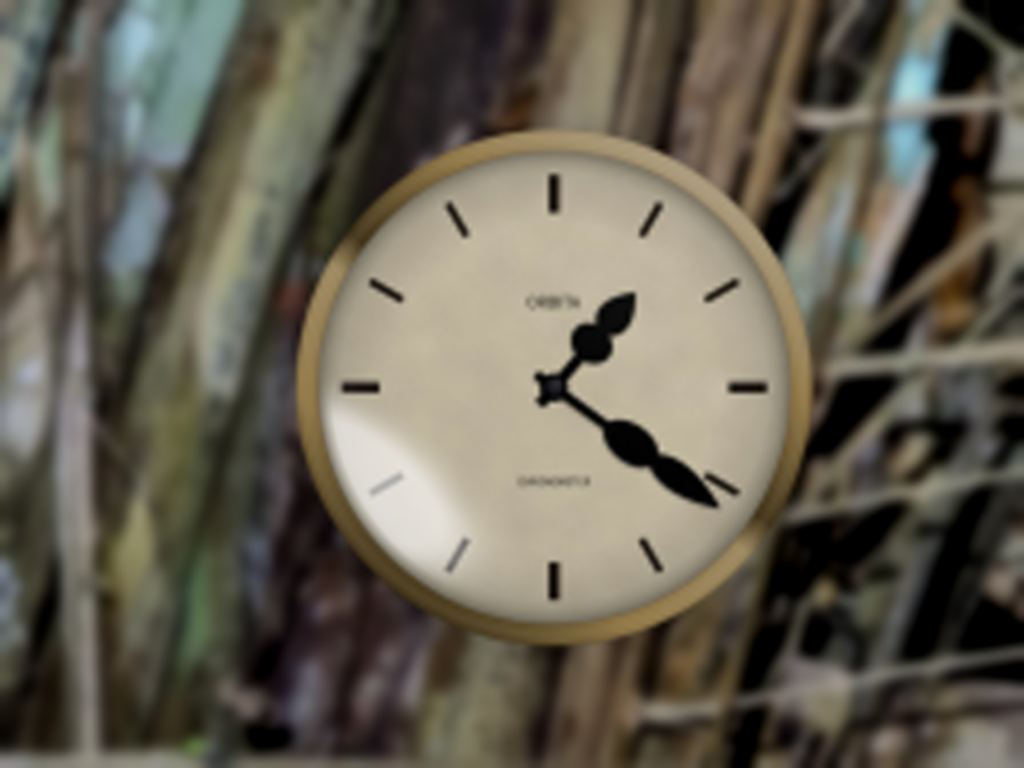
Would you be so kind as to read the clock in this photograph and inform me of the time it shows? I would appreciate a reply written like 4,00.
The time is 1,21
